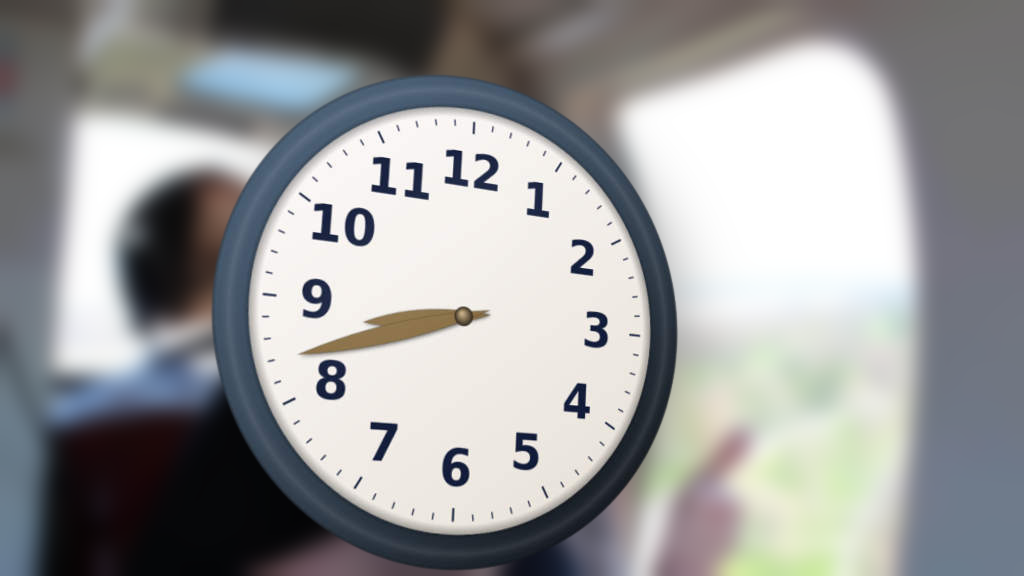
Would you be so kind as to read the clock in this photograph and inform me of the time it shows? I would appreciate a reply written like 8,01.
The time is 8,42
